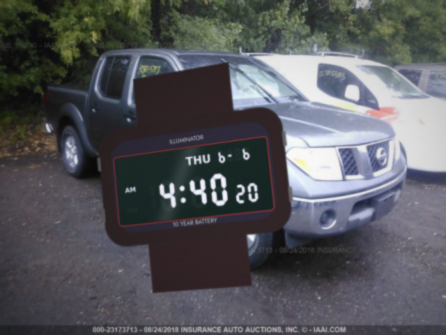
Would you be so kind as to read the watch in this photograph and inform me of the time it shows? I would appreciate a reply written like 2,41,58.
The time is 4,40,20
